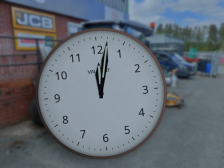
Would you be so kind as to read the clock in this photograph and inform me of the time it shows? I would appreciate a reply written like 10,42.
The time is 12,02
